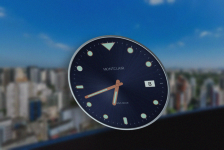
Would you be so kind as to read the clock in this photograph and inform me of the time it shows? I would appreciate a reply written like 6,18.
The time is 6,42
